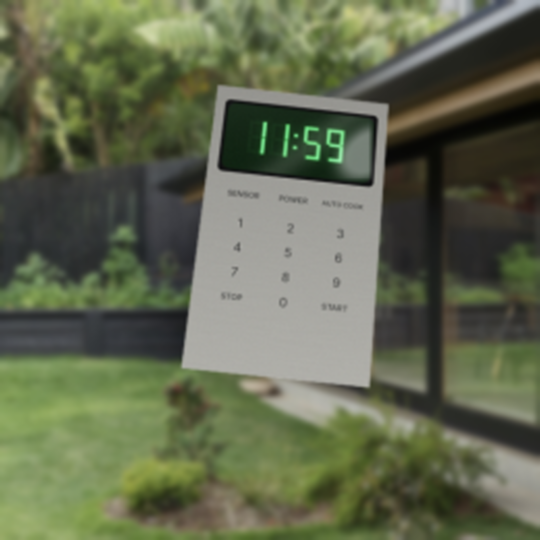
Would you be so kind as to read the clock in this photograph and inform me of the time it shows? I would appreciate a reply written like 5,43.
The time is 11,59
